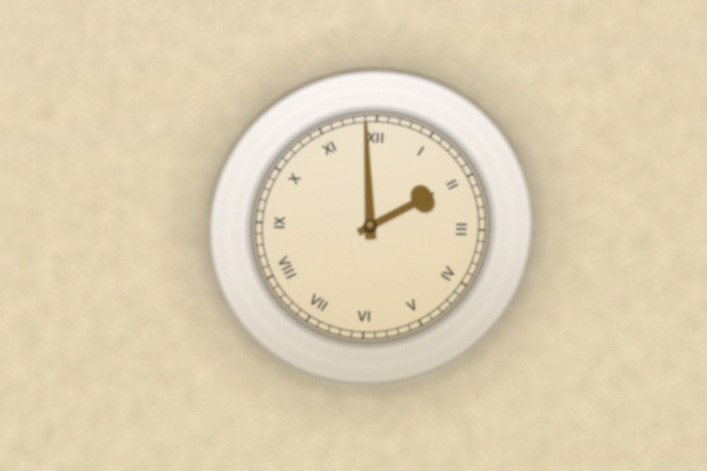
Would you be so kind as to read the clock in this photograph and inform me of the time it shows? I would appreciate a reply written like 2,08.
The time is 1,59
